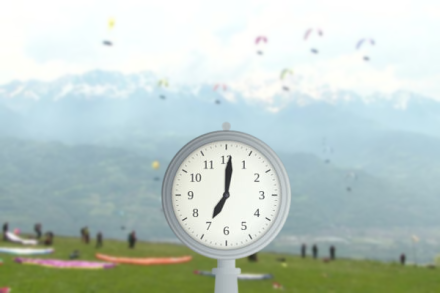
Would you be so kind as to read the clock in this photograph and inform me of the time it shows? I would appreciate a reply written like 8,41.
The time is 7,01
